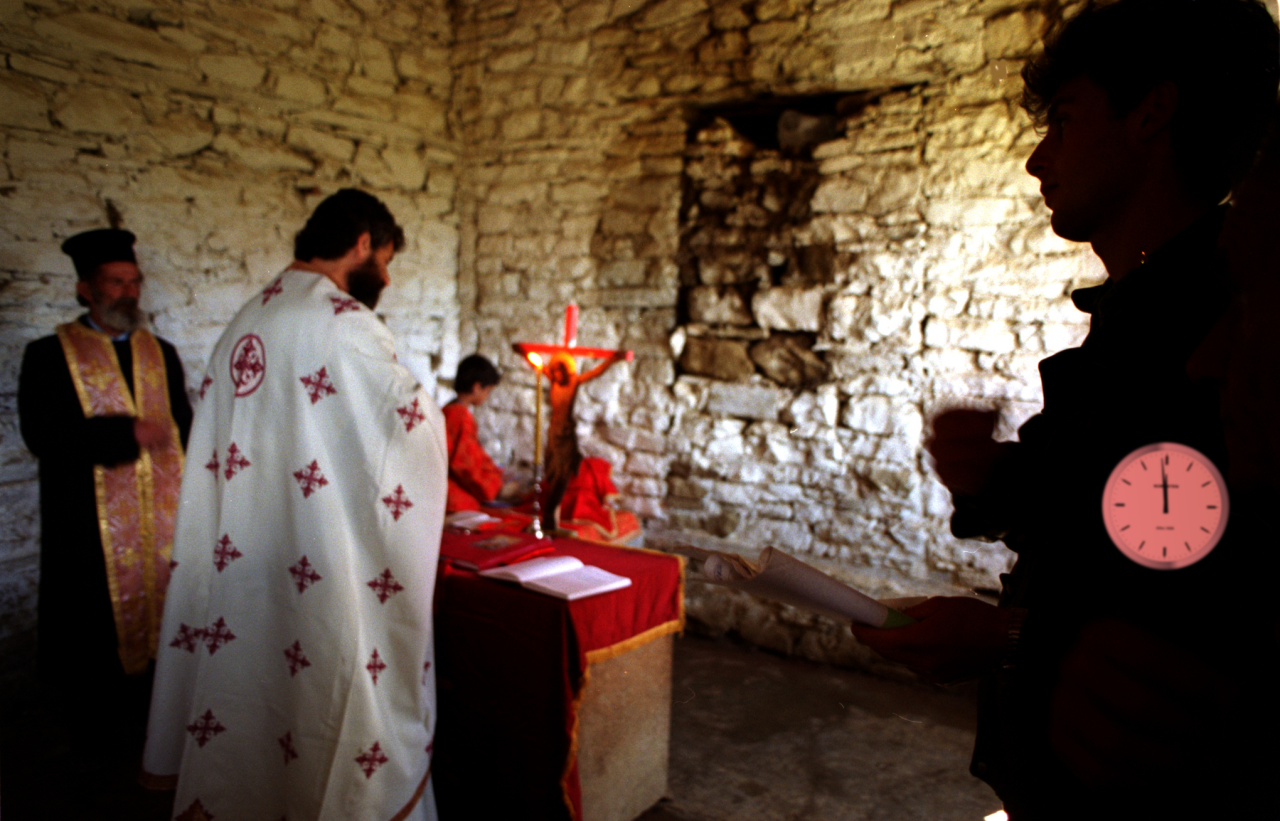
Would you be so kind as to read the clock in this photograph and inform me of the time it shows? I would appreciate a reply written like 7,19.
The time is 11,59
